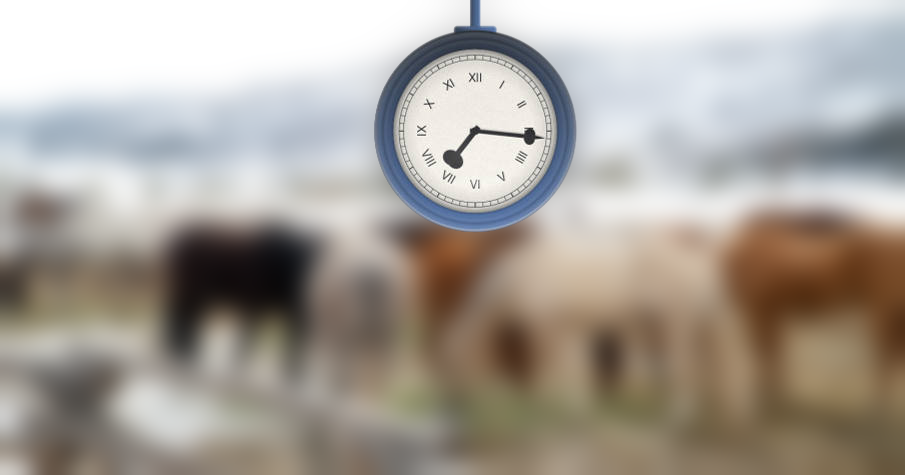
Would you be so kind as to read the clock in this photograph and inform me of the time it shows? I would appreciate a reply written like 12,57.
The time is 7,16
